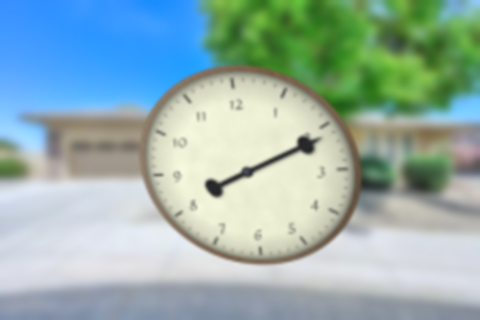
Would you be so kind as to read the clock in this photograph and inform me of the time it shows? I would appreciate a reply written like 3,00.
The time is 8,11
